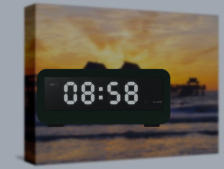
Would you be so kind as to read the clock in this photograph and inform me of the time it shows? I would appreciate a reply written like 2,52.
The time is 8,58
